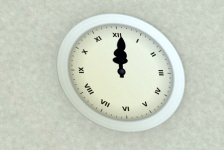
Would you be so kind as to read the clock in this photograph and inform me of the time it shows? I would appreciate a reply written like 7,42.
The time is 12,01
